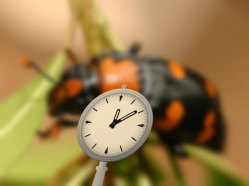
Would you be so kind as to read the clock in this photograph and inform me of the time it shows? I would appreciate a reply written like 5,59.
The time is 12,09
